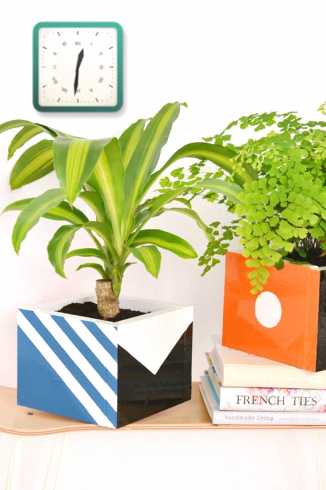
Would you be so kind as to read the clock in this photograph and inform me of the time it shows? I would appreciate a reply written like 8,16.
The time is 12,31
